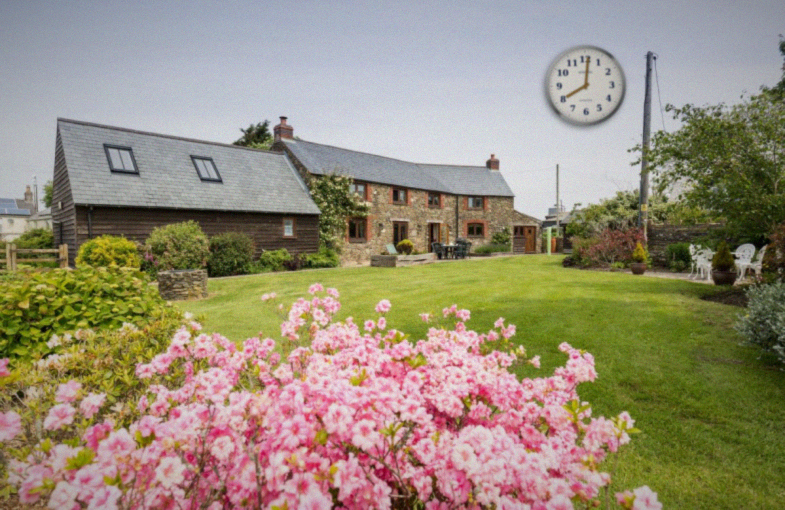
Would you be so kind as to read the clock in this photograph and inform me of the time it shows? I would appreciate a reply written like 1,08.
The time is 8,01
